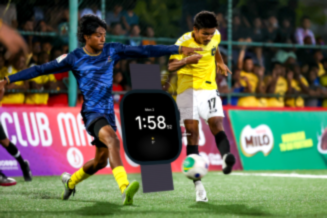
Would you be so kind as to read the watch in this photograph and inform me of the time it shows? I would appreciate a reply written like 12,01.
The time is 1,58
